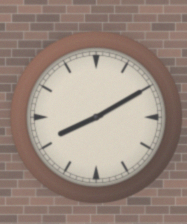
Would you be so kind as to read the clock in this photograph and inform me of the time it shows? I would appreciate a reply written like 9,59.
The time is 8,10
